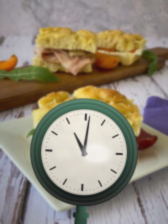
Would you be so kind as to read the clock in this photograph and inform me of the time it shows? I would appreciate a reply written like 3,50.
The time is 11,01
